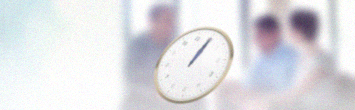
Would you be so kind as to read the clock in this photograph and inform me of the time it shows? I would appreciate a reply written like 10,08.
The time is 12,00
